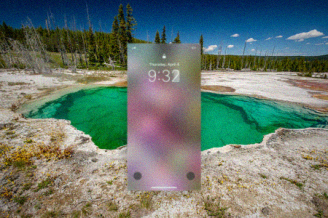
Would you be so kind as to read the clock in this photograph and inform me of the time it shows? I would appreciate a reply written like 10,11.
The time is 9,32
